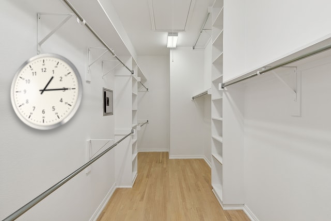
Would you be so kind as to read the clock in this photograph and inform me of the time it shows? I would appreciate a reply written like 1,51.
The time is 1,15
